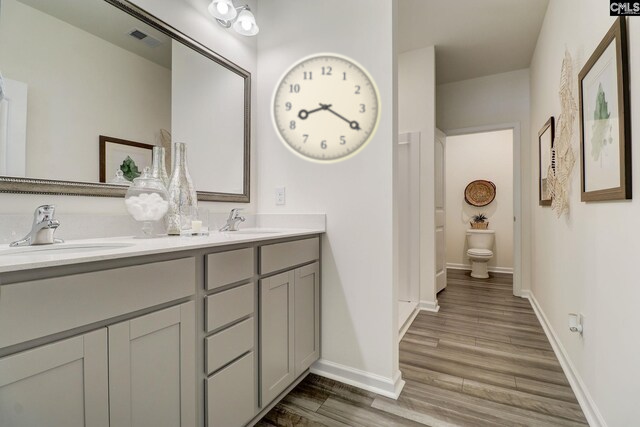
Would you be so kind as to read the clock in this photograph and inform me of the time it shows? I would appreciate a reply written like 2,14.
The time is 8,20
